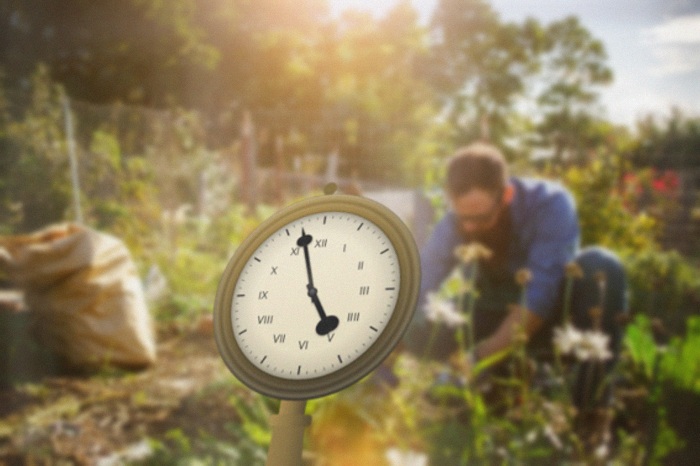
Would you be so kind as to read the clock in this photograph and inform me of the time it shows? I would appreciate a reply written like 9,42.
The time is 4,57
